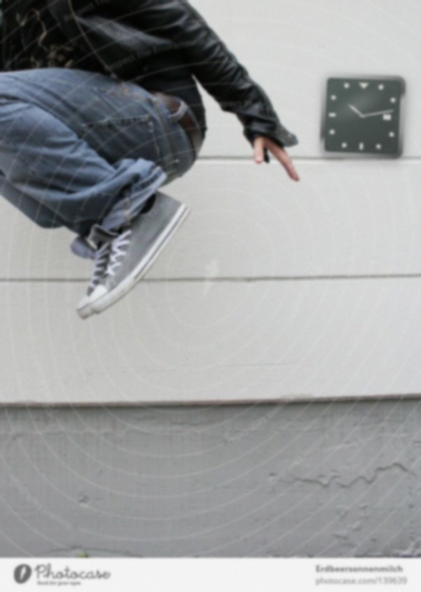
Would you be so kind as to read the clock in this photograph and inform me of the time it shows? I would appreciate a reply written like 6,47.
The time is 10,13
